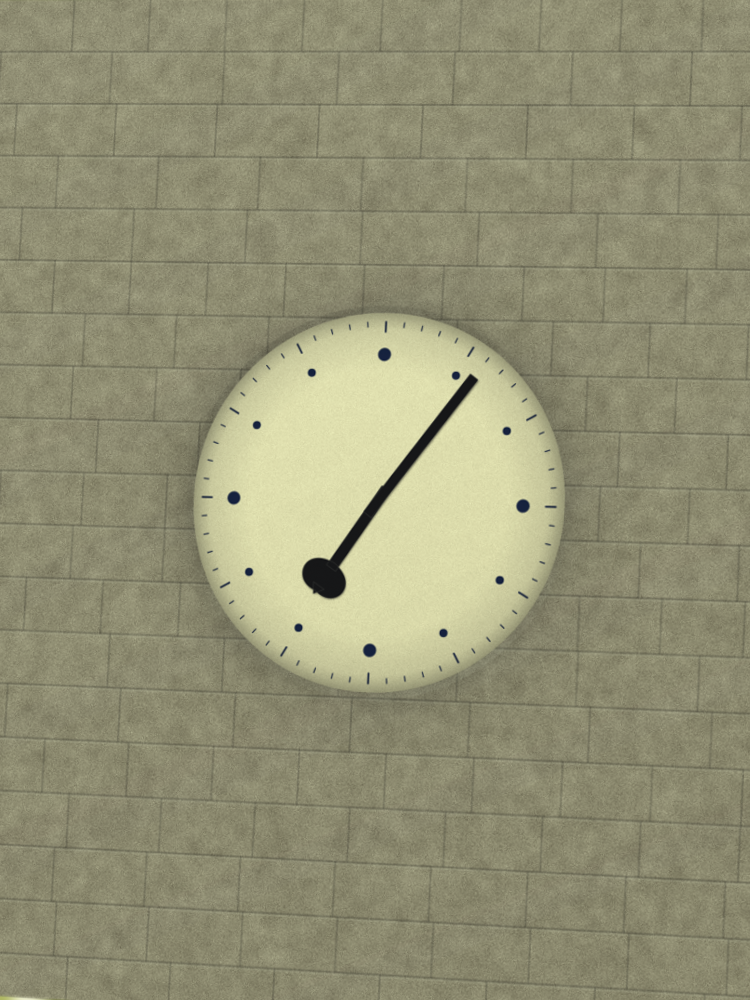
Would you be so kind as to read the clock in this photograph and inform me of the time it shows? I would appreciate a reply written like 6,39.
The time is 7,06
